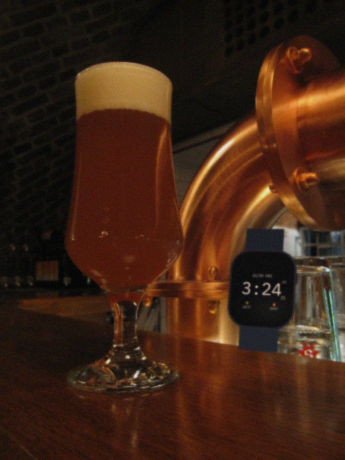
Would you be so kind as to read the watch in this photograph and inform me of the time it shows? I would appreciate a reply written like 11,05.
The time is 3,24
